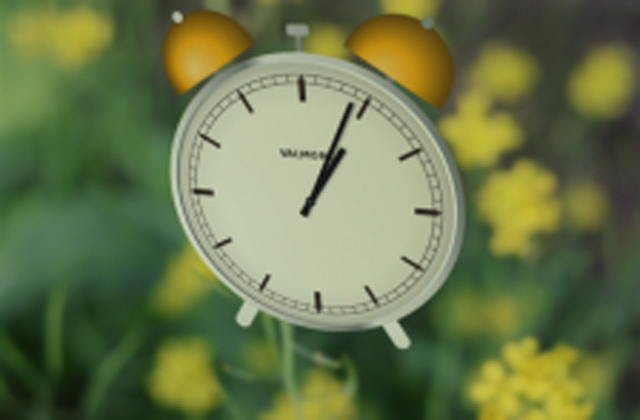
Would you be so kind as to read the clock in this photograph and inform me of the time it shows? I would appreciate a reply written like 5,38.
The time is 1,04
